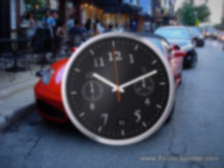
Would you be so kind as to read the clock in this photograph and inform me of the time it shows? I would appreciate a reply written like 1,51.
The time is 10,12
